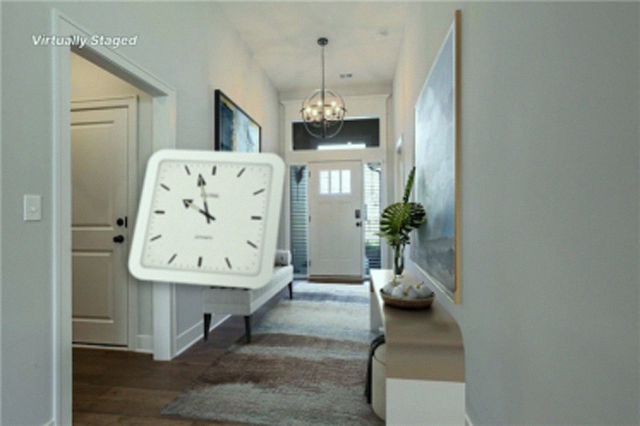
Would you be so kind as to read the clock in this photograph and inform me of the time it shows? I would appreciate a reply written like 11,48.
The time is 9,57
